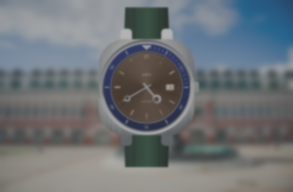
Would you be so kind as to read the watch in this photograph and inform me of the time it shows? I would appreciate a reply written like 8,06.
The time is 4,40
